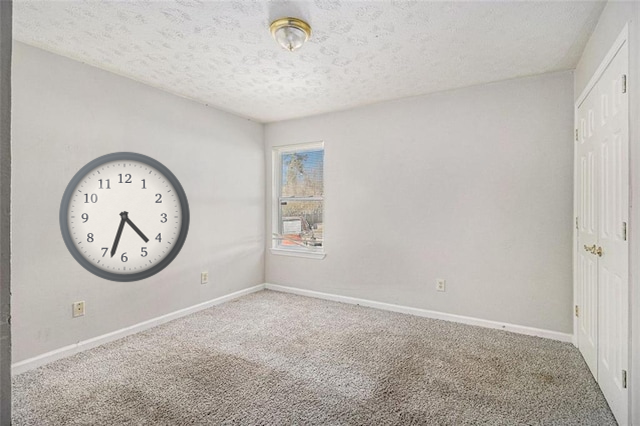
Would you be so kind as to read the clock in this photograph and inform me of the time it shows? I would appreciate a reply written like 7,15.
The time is 4,33
